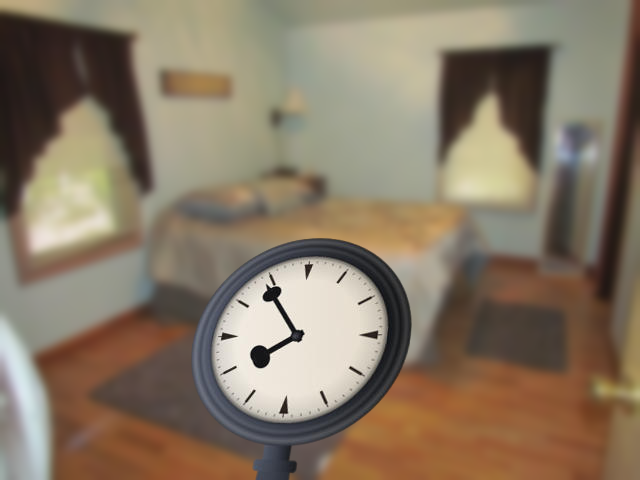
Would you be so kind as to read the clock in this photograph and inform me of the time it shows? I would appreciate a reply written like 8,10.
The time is 7,54
